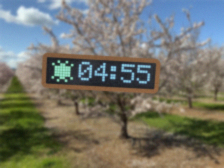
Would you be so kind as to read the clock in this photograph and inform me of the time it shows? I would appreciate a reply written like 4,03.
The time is 4,55
